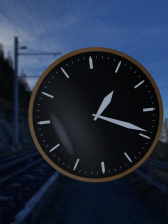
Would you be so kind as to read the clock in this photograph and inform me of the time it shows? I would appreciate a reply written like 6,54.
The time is 1,19
